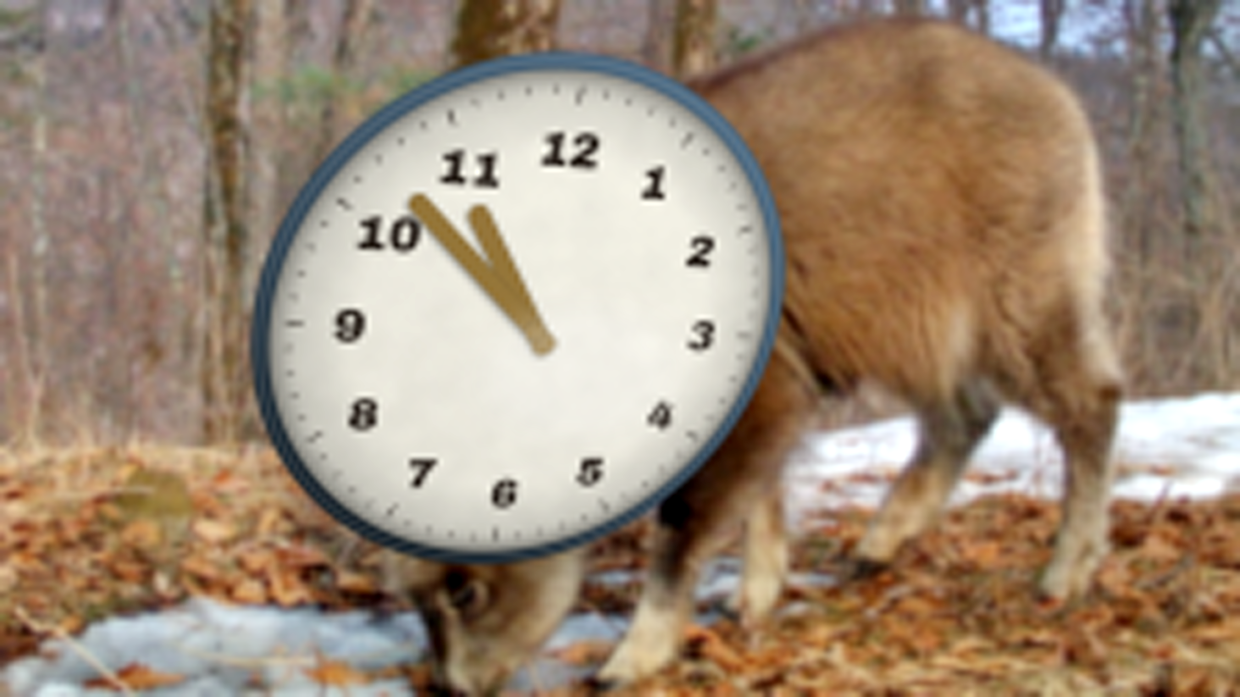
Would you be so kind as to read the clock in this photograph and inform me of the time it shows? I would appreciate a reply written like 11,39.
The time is 10,52
